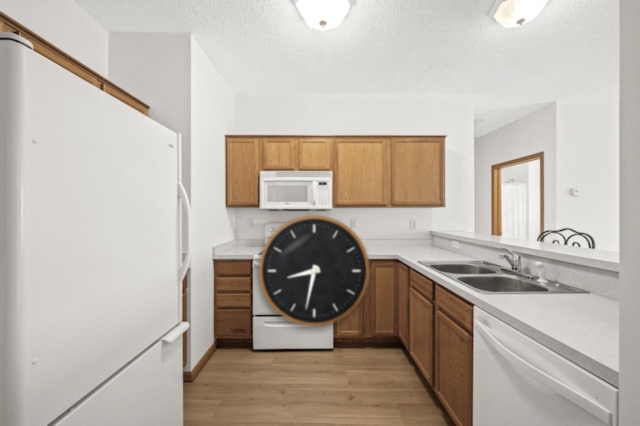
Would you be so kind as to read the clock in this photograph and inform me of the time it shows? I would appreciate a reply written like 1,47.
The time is 8,32
